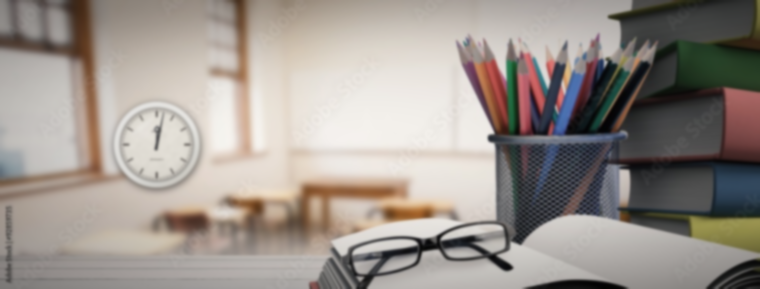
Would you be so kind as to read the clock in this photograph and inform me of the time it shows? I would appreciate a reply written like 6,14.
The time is 12,02
